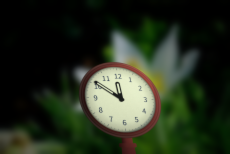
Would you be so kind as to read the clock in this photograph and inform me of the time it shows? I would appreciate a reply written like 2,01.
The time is 11,51
